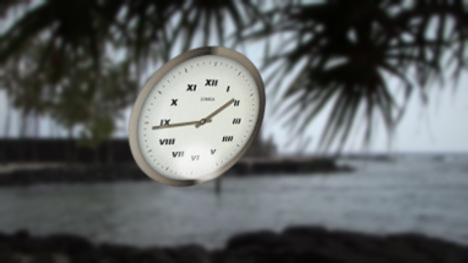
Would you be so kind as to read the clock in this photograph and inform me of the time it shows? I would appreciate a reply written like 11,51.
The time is 1,44
